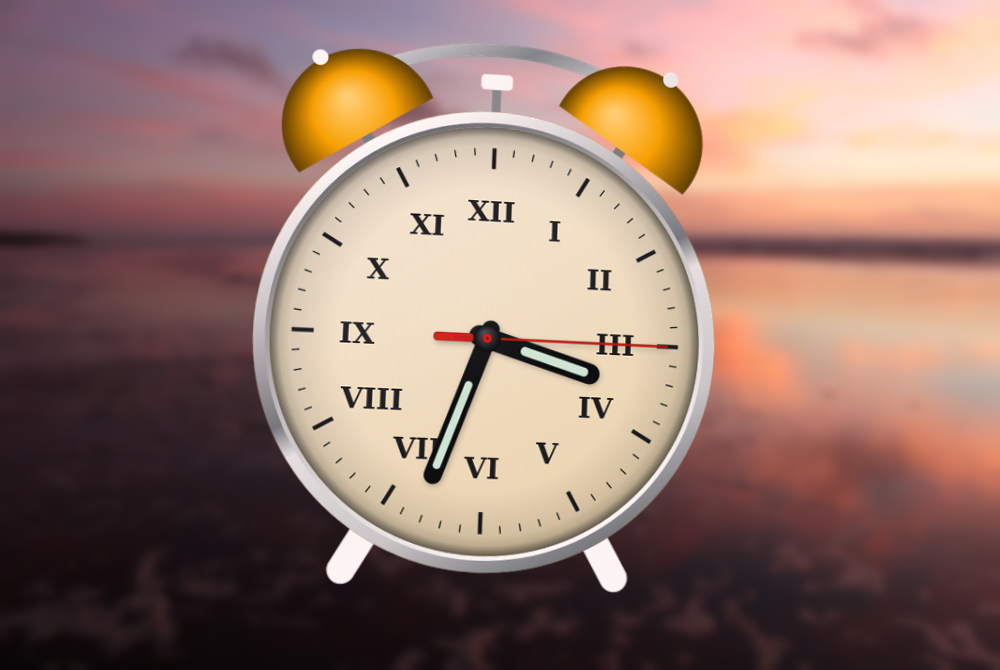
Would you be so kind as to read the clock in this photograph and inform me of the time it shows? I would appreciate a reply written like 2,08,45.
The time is 3,33,15
